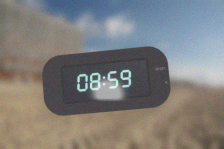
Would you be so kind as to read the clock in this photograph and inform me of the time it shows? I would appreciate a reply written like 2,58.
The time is 8,59
